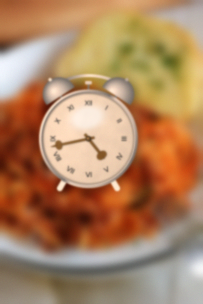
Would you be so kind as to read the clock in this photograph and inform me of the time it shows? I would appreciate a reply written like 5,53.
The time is 4,43
